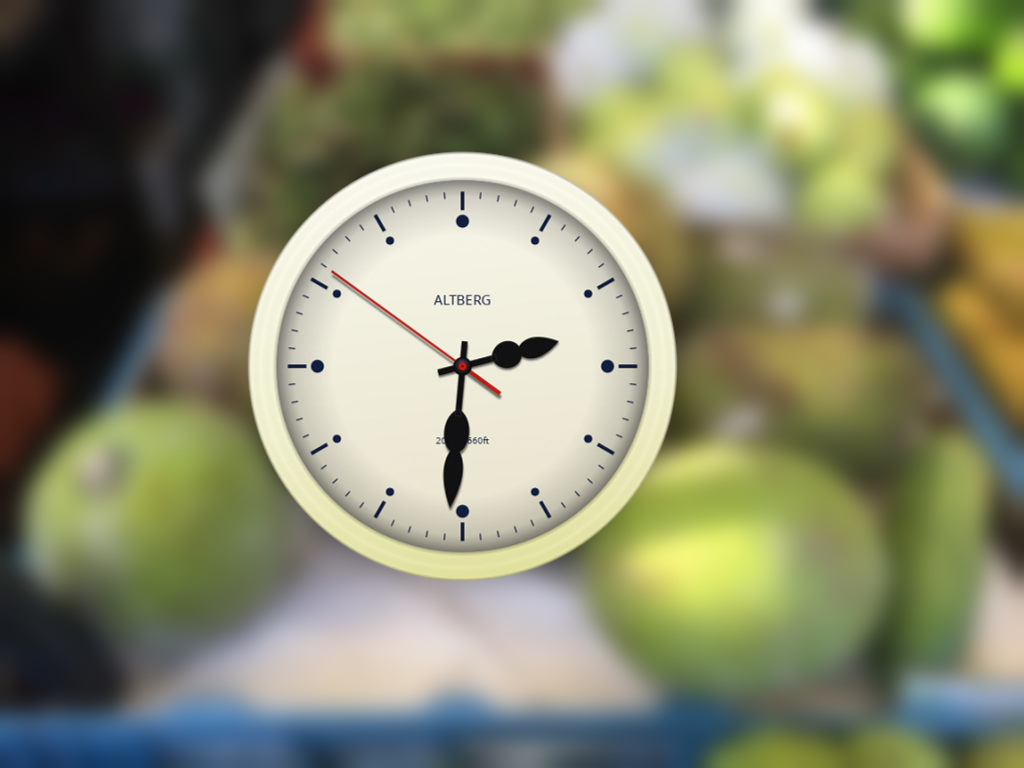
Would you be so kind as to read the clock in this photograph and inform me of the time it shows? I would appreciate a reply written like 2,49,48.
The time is 2,30,51
